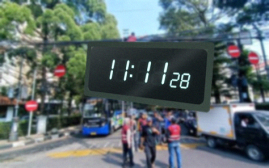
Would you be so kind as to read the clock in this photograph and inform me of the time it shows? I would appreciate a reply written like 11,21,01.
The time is 11,11,28
